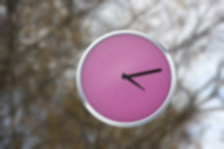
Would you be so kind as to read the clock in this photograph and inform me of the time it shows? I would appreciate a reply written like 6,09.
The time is 4,13
